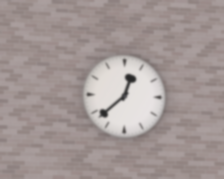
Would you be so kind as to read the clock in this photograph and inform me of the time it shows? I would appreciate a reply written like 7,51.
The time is 12,38
